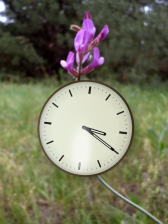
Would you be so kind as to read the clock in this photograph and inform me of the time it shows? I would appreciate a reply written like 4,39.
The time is 3,20
